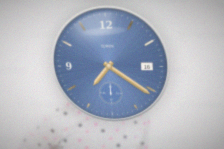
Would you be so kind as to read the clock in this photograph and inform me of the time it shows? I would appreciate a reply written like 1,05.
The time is 7,21
